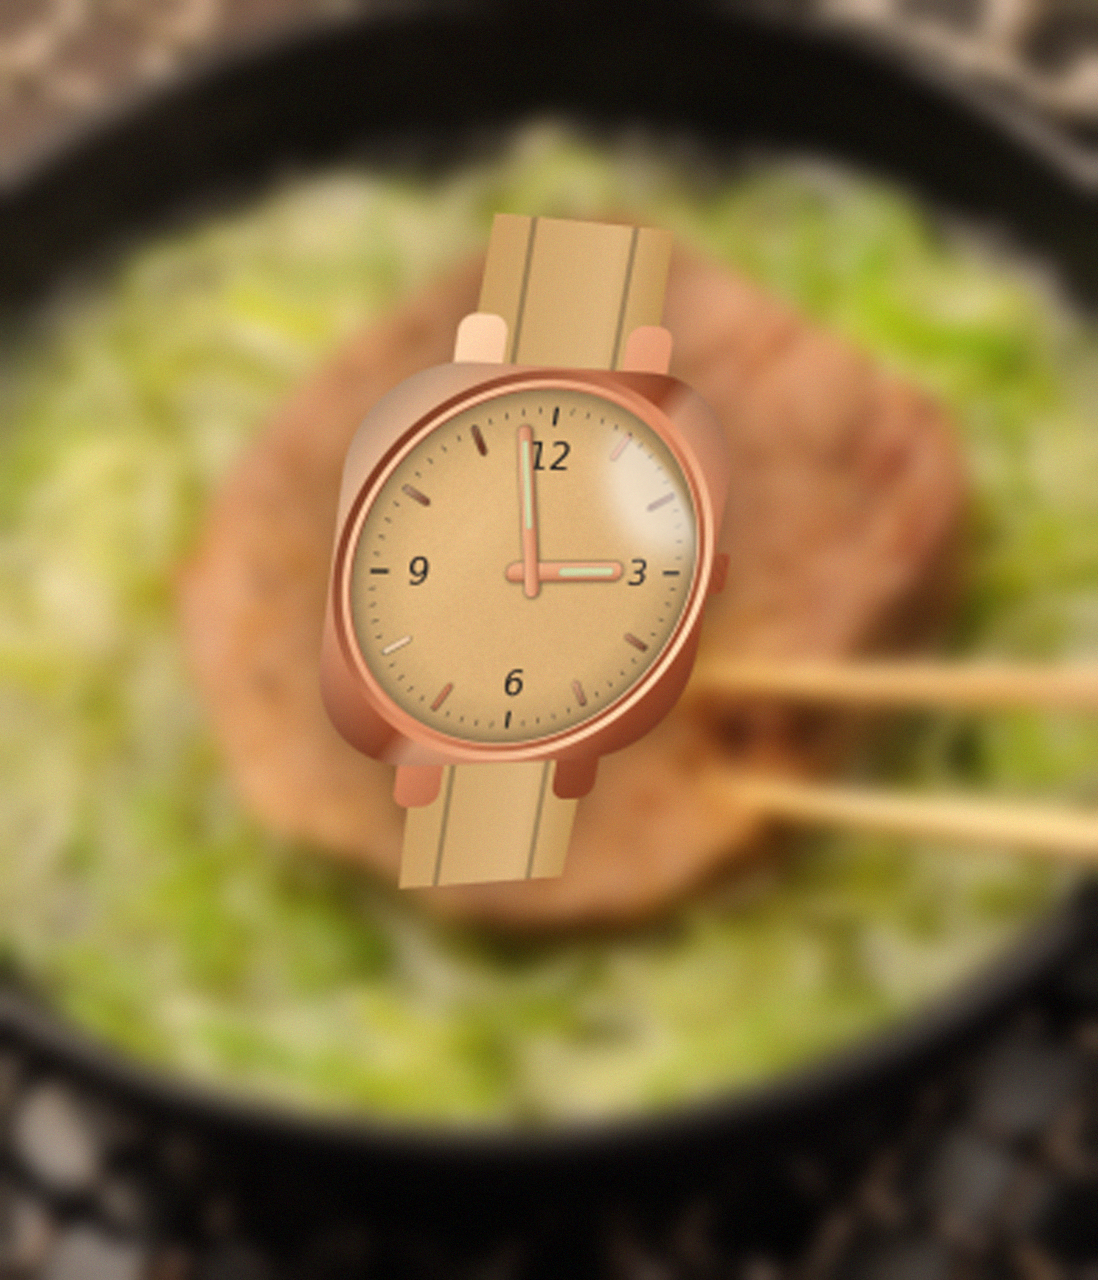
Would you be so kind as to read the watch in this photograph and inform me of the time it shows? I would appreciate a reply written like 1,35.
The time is 2,58
